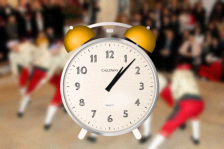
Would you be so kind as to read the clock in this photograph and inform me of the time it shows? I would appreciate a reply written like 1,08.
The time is 1,07
